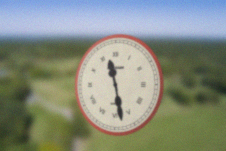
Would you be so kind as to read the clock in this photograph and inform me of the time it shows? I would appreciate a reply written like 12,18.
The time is 11,28
